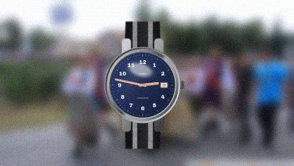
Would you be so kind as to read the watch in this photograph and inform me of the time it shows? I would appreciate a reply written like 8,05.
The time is 2,47
